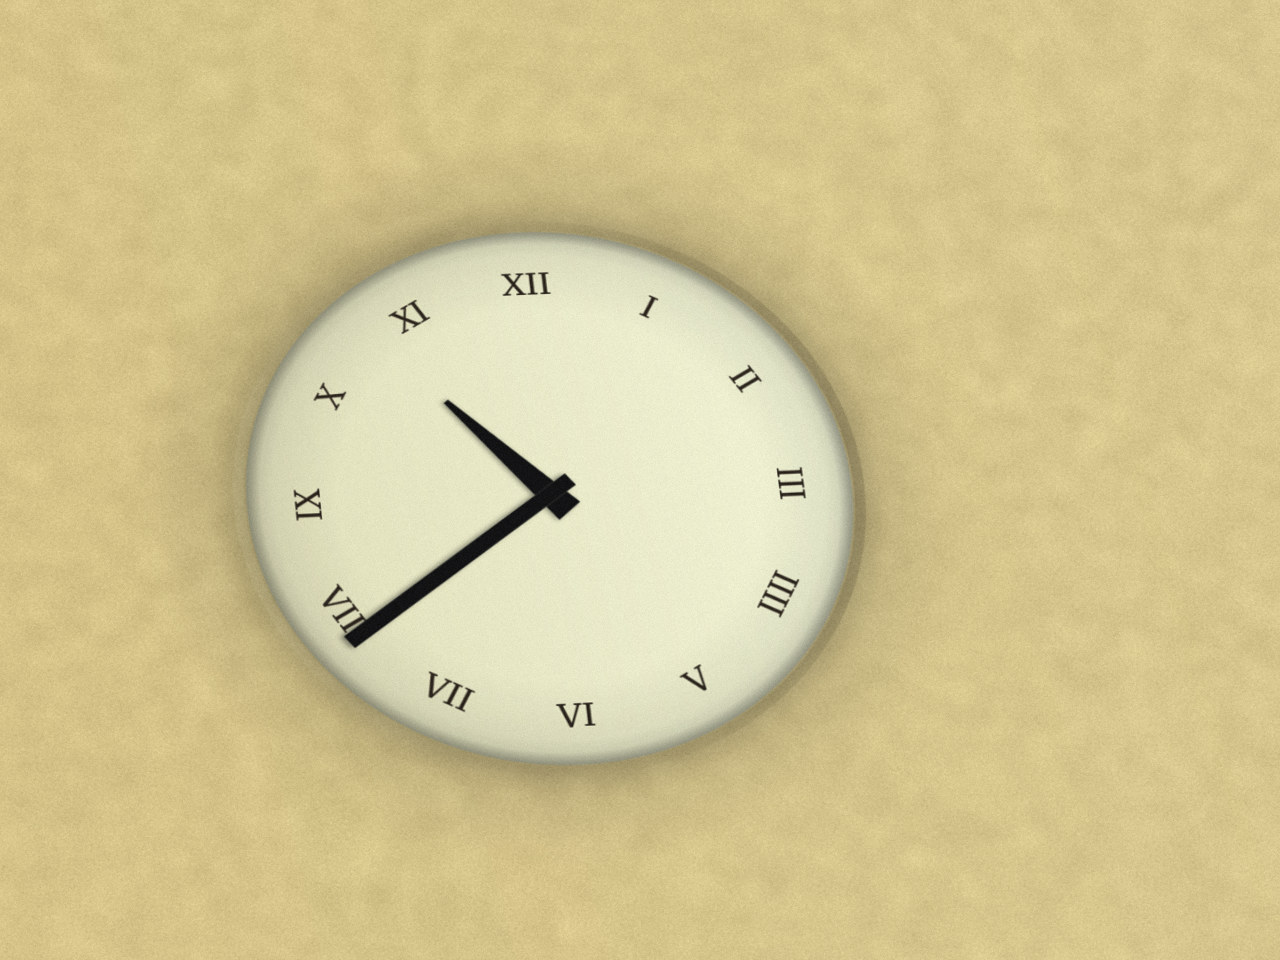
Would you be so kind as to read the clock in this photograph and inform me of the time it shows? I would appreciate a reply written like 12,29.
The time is 10,39
